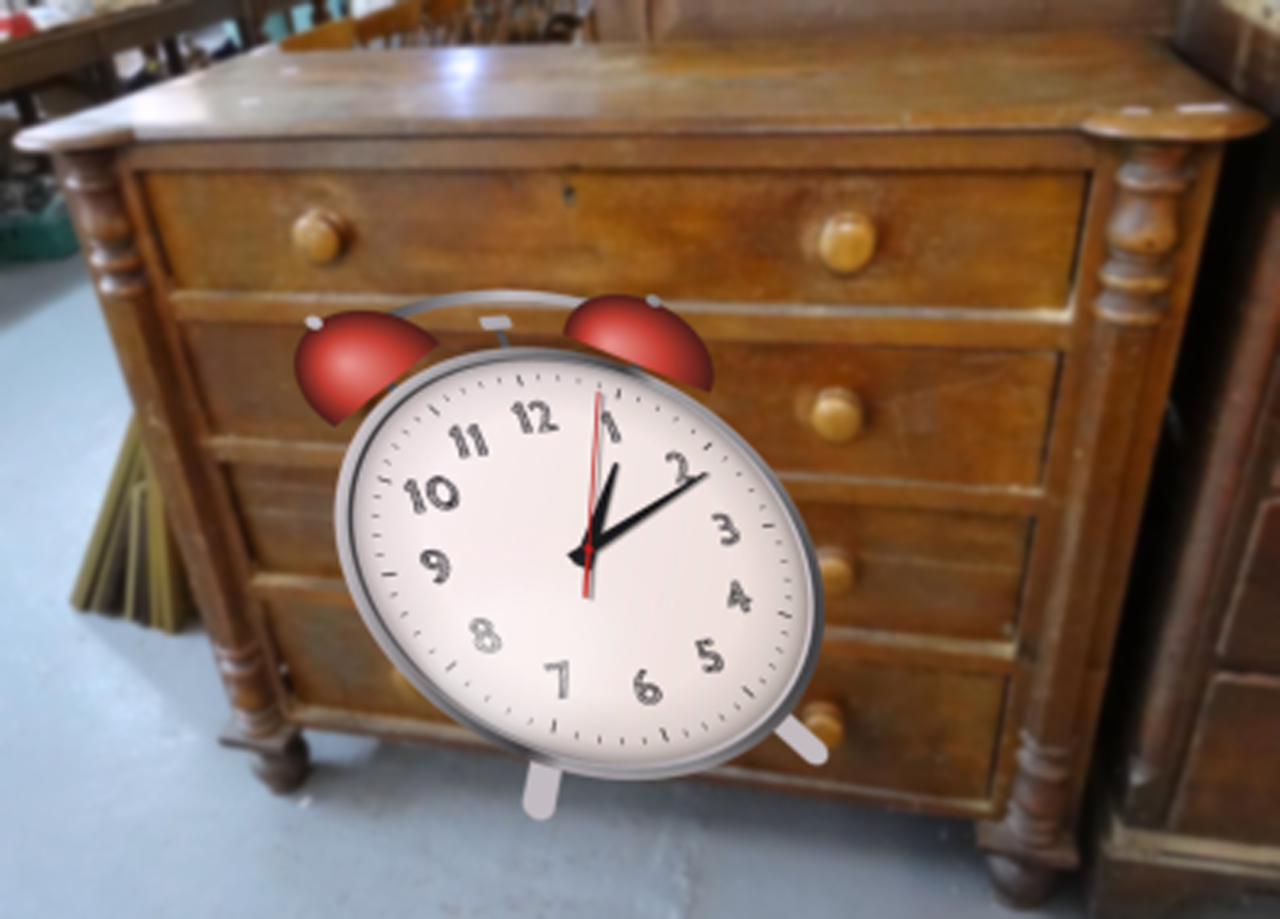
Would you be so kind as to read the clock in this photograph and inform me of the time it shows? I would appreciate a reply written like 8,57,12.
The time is 1,11,04
